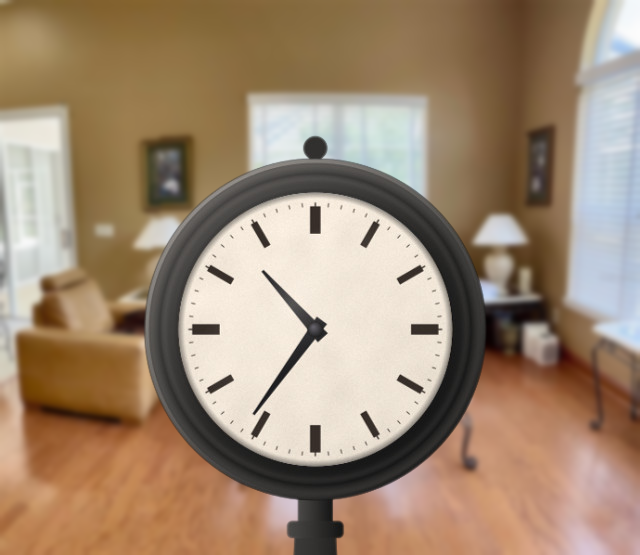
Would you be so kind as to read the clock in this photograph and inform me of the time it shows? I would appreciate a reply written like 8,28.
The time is 10,36
